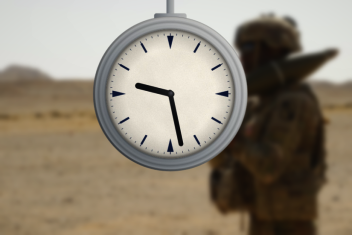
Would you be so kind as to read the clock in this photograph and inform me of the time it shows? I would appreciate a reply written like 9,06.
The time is 9,28
